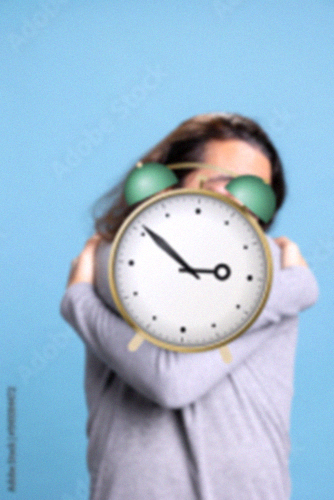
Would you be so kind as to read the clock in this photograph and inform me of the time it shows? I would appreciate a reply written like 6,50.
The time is 2,51
